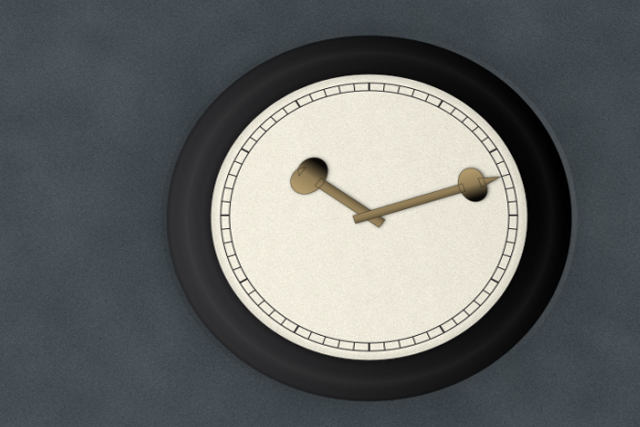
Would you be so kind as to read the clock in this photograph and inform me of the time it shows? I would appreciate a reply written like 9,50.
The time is 10,12
